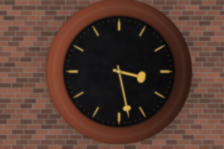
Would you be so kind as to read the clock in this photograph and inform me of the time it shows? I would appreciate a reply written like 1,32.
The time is 3,28
